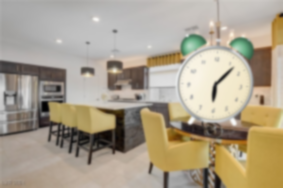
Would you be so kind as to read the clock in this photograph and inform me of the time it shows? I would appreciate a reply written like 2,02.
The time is 6,07
